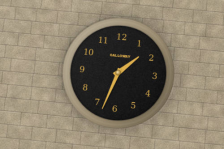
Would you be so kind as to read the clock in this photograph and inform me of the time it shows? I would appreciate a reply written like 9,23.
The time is 1,33
